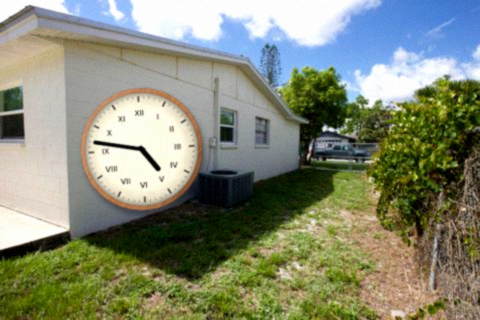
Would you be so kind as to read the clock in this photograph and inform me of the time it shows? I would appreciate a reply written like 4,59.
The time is 4,47
